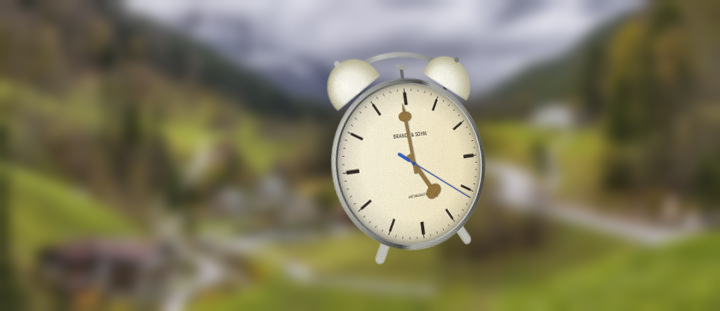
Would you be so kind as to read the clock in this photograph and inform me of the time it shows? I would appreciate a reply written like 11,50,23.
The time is 4,59,21
